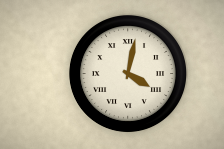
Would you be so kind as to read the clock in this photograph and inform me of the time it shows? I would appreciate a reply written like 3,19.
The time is 4,02
